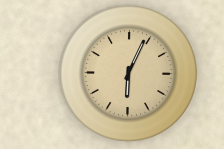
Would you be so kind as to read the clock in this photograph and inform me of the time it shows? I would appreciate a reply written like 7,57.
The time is 6,04
